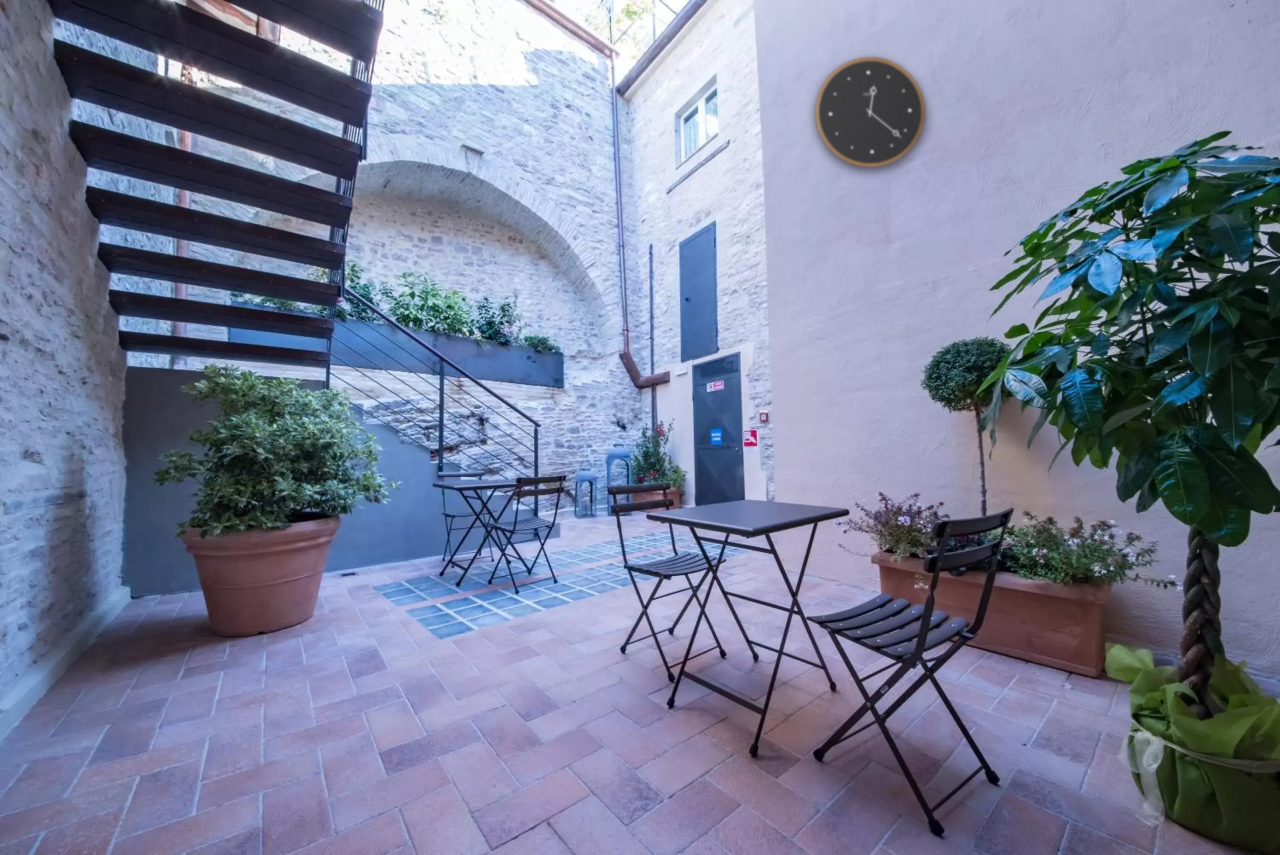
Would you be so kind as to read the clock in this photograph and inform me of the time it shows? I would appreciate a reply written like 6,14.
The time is 12,22
